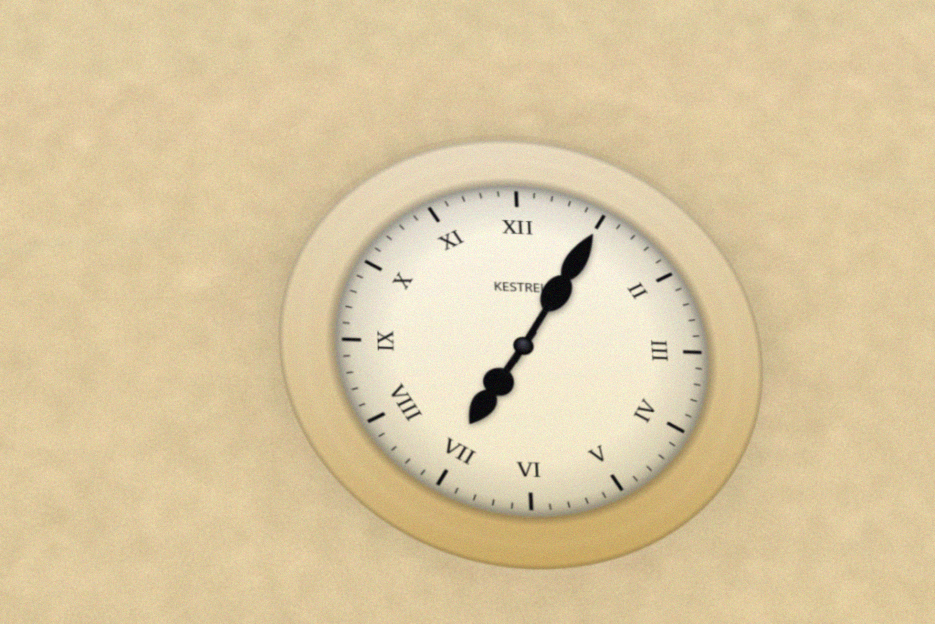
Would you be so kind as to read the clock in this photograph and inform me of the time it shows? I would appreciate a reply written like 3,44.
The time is 7,05
